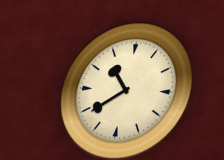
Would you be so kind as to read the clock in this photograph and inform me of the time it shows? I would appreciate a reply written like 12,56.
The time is 10,39
